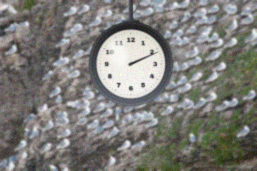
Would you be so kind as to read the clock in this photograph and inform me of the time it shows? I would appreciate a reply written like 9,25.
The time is 2,11
